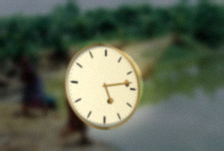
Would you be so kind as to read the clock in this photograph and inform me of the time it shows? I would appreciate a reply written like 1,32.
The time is 5,13
